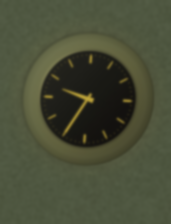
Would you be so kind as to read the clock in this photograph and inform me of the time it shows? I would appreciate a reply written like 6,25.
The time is 9,35
